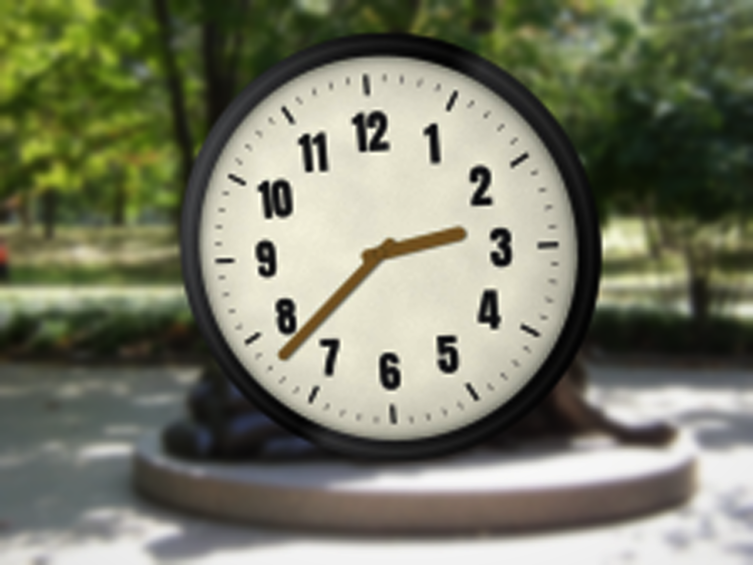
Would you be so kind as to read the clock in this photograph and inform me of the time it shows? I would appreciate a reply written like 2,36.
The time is 2,38
